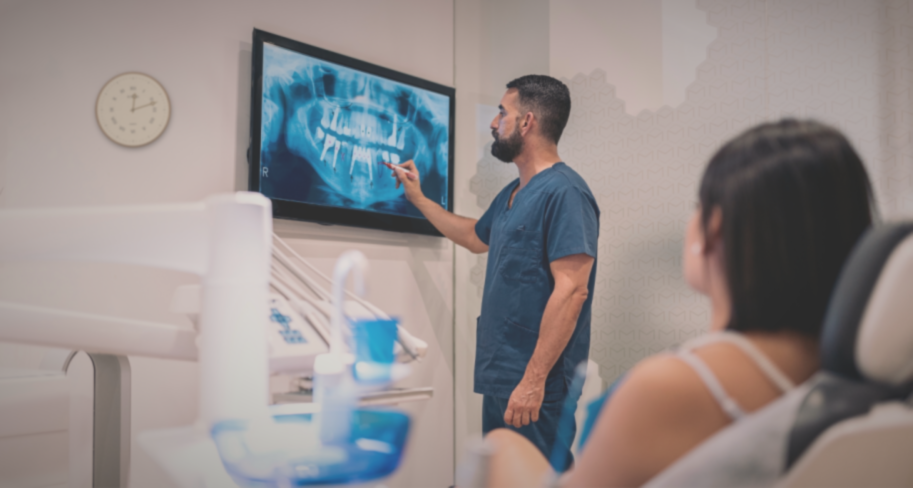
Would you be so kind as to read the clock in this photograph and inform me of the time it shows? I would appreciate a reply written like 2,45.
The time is 12,12
